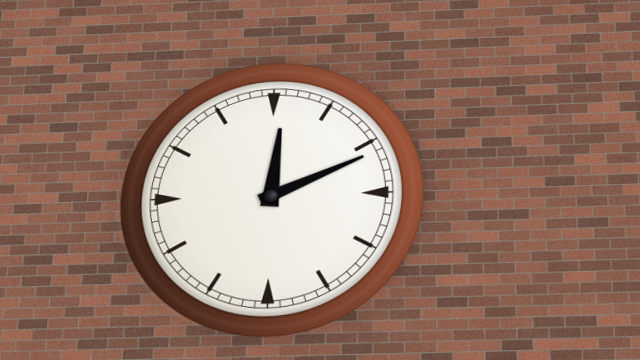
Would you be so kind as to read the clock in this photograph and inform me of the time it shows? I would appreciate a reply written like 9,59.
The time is 12,11
